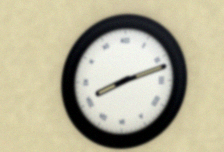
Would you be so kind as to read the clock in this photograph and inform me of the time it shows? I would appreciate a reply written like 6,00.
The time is 8,12
